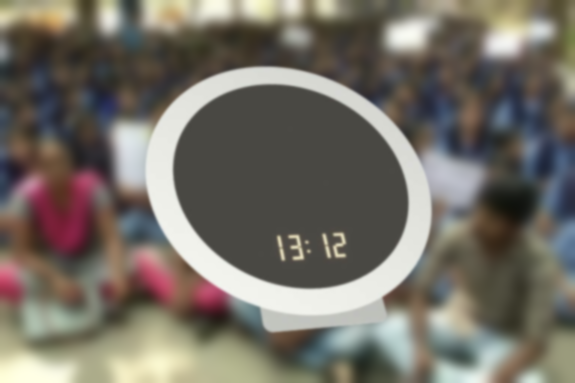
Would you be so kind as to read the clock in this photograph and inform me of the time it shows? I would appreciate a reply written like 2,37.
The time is 13,12
